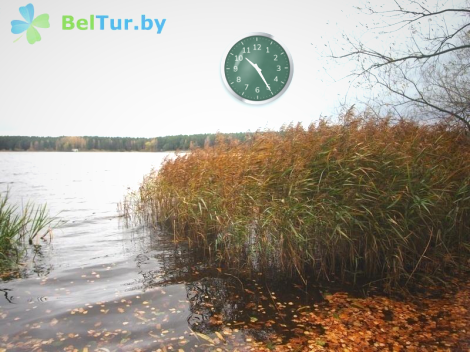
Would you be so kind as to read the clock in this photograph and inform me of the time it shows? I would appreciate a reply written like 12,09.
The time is 10,25
